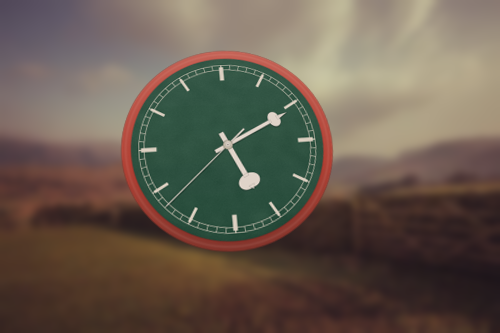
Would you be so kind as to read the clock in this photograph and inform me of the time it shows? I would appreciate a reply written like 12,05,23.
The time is 5,10,38
